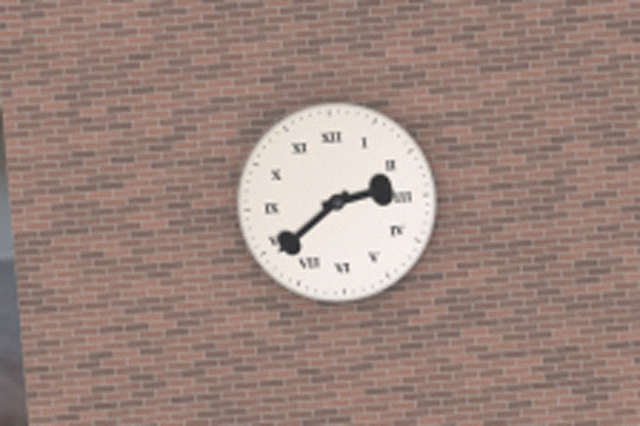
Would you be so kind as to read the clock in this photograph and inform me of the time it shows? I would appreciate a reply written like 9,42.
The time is 2,39
